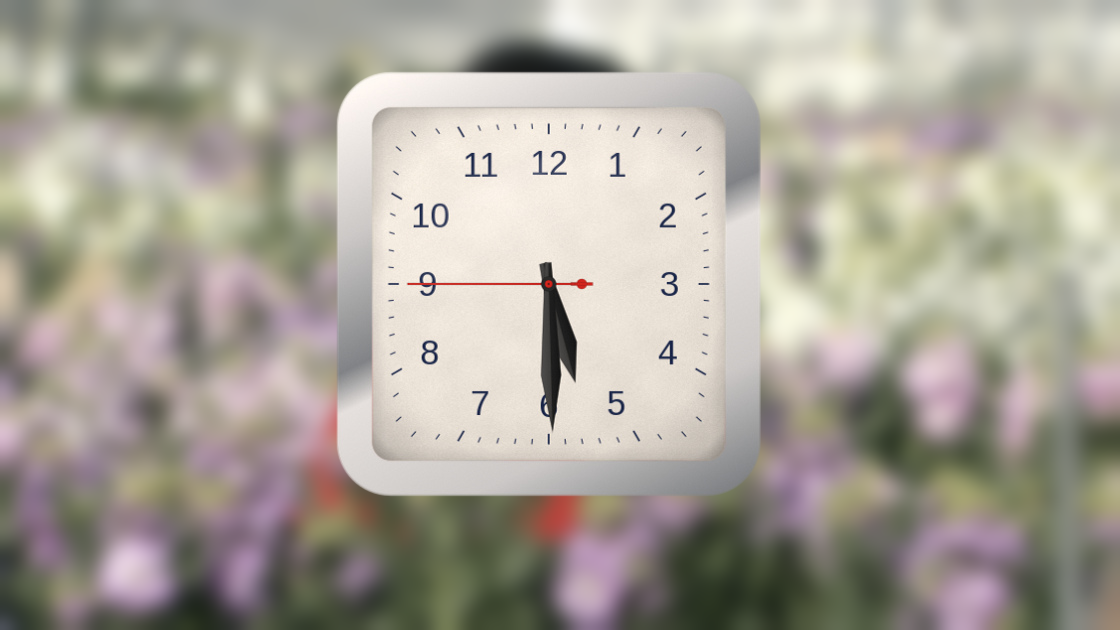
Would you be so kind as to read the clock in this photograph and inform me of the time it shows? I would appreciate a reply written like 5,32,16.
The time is 5,29,45
